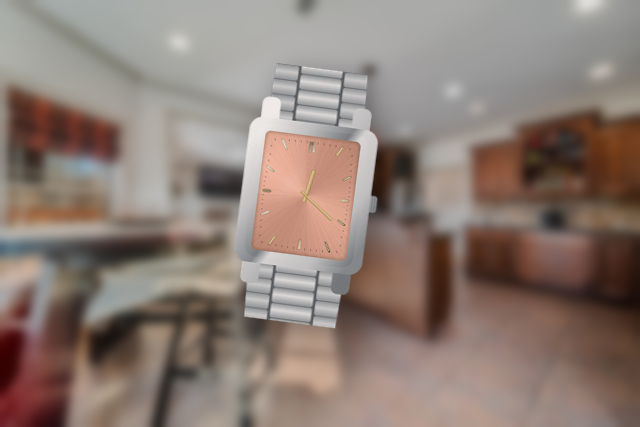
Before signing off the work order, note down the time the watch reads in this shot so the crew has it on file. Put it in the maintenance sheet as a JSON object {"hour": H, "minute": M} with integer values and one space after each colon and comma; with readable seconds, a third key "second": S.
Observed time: {"hour": 12, "minute": 21}
